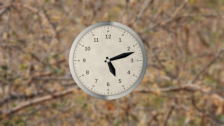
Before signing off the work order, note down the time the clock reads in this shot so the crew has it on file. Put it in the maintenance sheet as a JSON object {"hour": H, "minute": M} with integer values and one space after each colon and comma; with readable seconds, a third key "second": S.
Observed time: {"hour": 5, "minute": 12}
